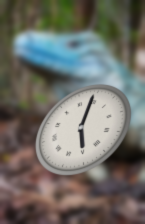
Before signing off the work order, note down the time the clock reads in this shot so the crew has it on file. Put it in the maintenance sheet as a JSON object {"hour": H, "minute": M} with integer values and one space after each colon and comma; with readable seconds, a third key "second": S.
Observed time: {"hour": 4, "minute": 59}
